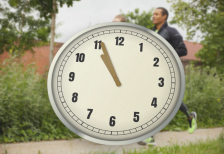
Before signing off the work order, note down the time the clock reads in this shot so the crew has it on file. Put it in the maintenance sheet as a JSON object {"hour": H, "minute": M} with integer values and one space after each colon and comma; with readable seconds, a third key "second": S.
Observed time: {"hour": 10, "minute": 56}
